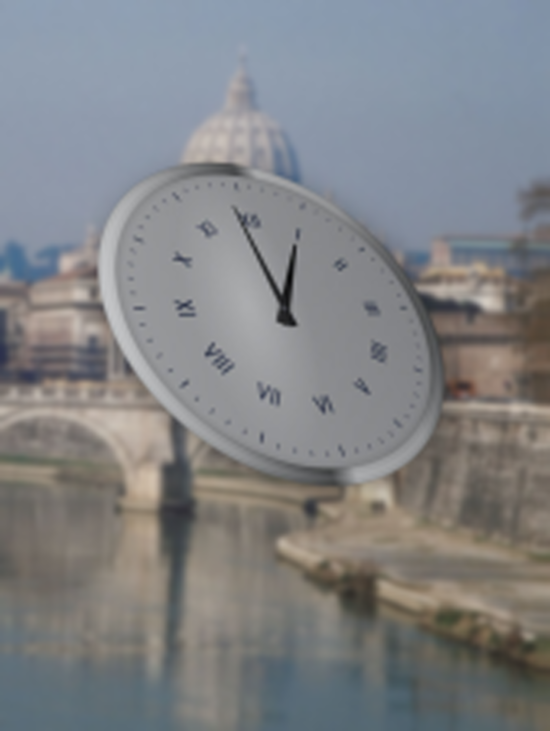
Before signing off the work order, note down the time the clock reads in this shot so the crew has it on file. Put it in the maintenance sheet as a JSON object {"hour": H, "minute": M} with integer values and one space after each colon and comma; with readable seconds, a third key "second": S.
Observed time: {"hour": 12, "minute": 59}
